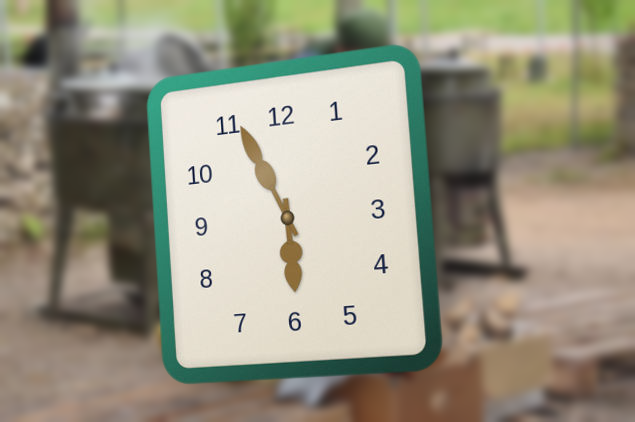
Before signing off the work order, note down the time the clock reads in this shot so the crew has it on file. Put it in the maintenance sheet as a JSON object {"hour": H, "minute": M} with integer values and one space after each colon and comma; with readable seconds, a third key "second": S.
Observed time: {"hour": 5, "minute": 56}
